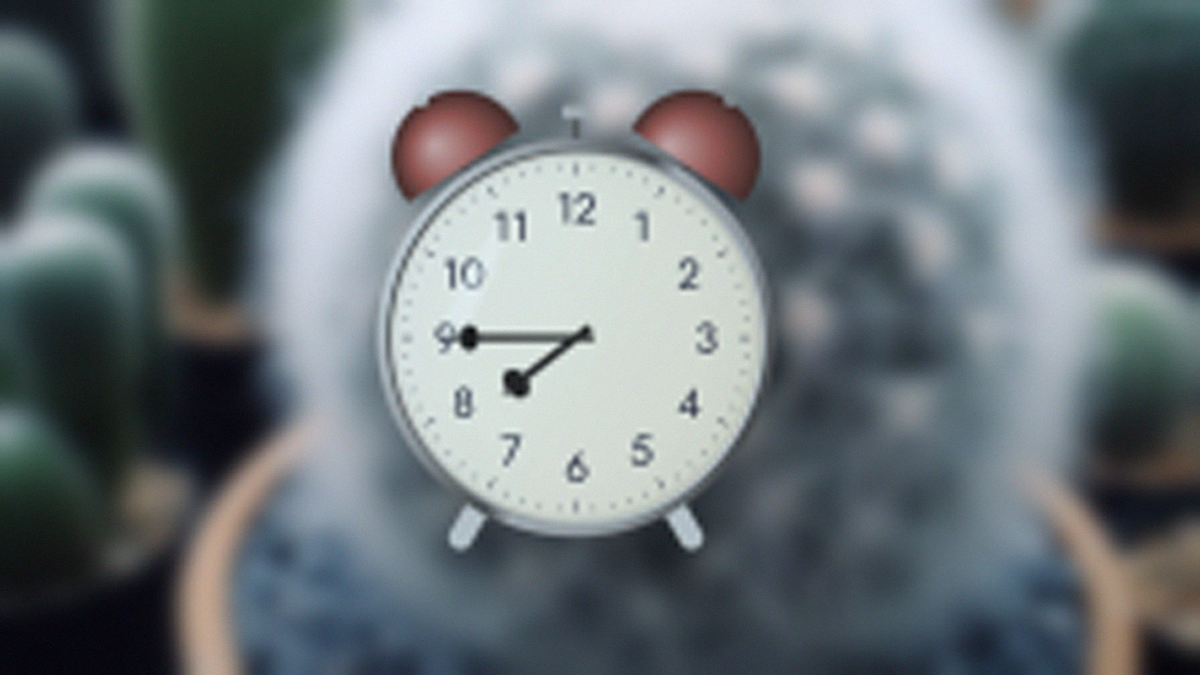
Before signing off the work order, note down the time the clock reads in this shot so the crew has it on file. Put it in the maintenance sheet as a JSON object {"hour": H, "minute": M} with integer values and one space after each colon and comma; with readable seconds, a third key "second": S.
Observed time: {"hour": 7, "minute": 45}
